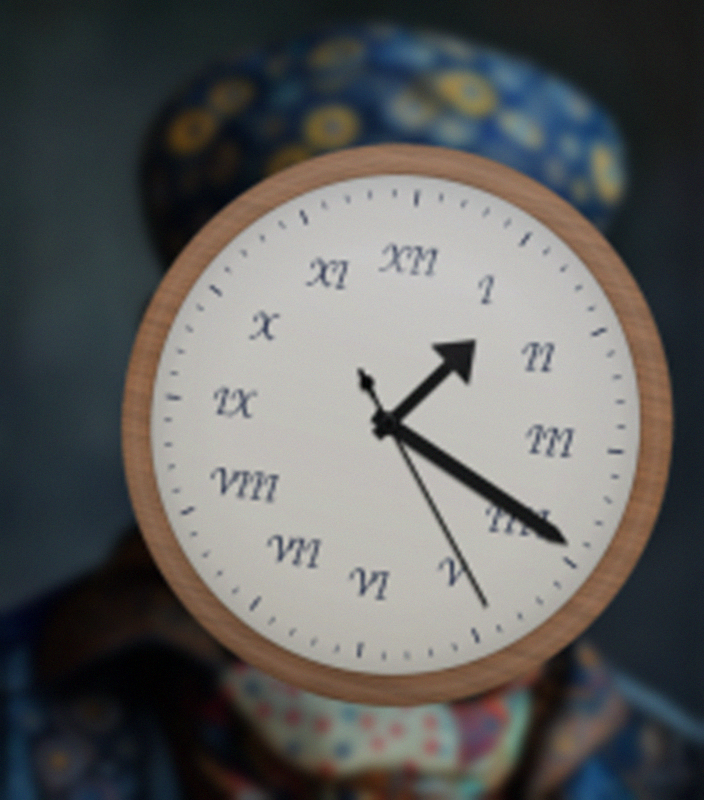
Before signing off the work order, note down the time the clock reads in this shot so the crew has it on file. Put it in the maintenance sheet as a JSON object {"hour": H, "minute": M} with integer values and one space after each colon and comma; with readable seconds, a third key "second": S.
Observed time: {"hour": 1, "minute": 19, "second": 24}
